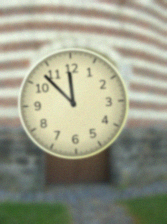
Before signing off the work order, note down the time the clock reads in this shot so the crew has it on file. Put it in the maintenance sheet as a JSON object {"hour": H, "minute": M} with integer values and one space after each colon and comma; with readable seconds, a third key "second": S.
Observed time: {"hour": 11, "minute": 53}
